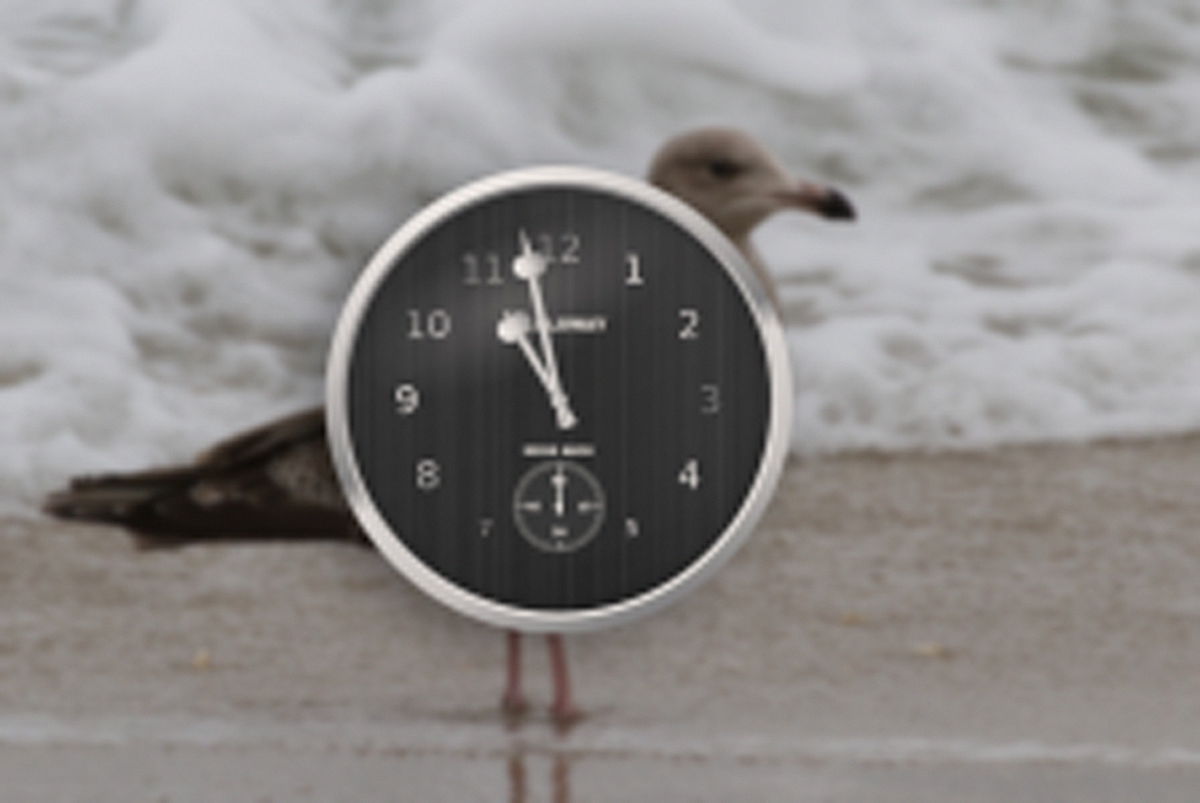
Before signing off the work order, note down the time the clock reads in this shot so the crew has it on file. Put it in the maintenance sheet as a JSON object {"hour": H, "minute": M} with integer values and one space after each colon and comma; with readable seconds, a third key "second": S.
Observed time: {"hour": 10, "minute": 58}
